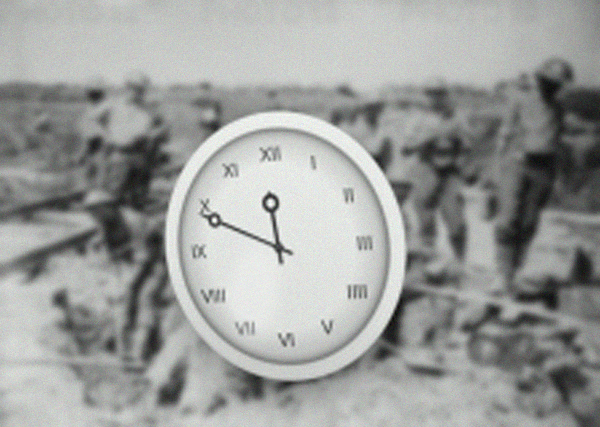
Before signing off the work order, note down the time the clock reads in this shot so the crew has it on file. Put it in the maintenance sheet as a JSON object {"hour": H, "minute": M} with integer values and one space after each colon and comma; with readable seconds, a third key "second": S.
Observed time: {"hour": 11, "minute": 49}
